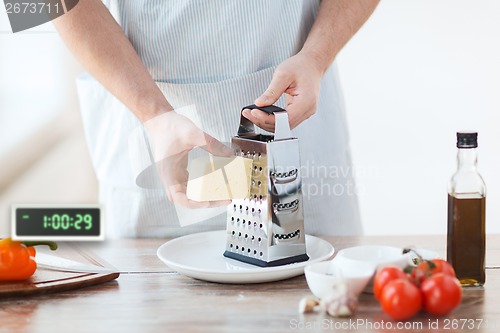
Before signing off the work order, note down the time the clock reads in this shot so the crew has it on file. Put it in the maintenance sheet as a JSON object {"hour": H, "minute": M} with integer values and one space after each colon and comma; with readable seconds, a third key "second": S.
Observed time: {"hour": 1, "minute": 0, "second": 29}
